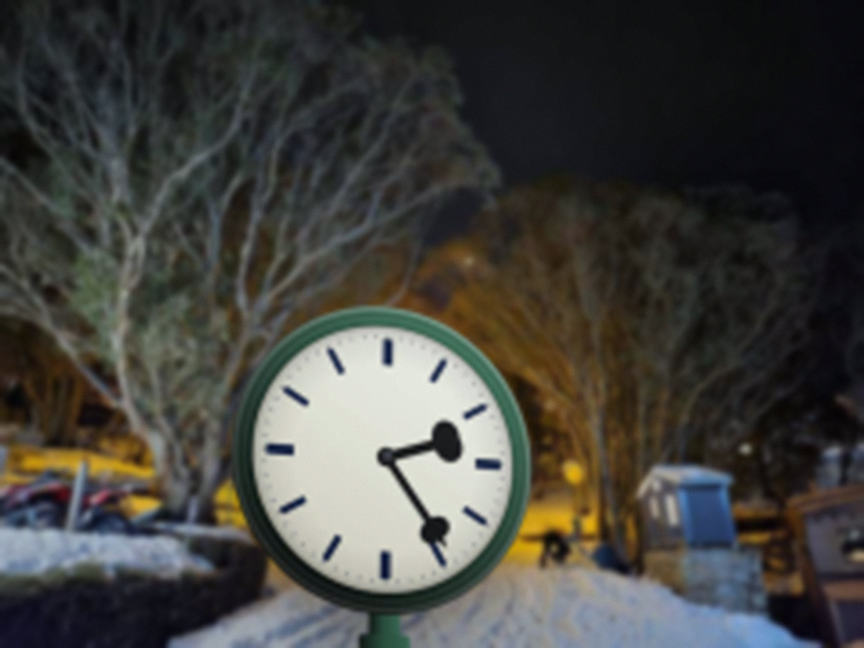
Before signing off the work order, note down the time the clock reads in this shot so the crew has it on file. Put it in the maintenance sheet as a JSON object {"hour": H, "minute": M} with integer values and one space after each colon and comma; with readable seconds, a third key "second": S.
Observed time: {"hour": 2, "minute": 24}
